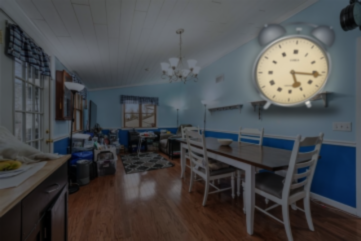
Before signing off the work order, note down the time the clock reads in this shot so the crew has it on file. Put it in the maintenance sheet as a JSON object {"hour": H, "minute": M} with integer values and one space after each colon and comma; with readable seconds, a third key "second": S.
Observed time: {"hour": 5, "minute": 16}
